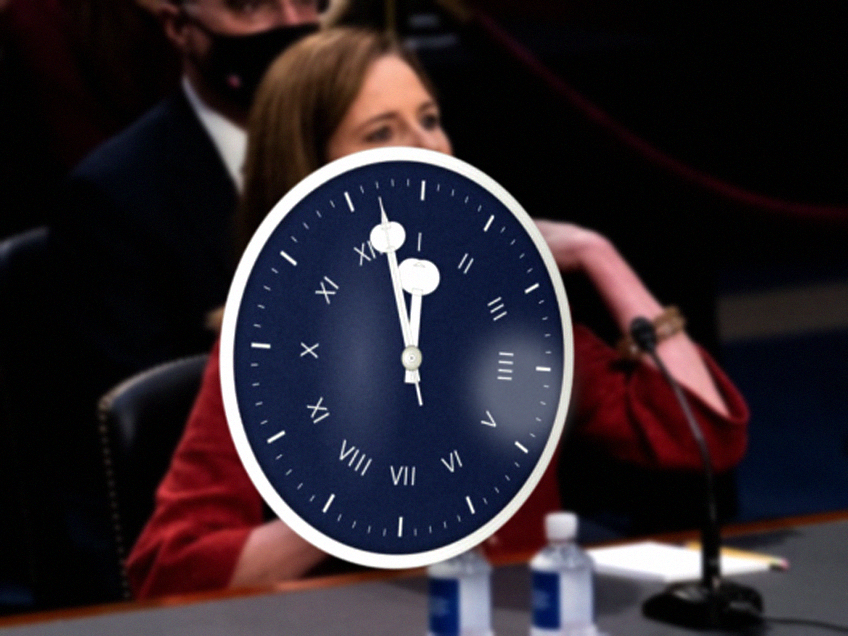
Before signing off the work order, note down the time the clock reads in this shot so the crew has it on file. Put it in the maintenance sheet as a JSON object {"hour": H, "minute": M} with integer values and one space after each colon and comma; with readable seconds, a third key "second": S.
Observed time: {"hour": 1, "minute": 2, "second": 2}
